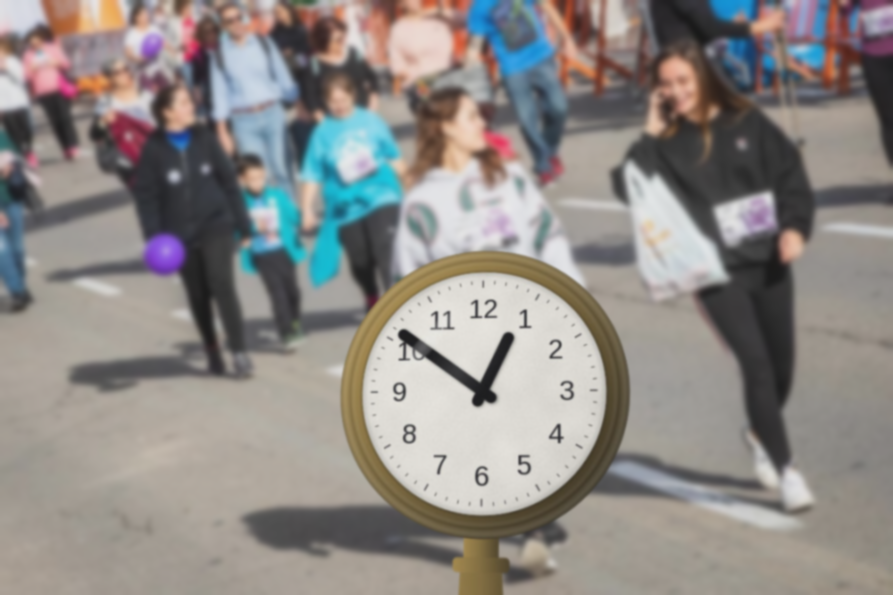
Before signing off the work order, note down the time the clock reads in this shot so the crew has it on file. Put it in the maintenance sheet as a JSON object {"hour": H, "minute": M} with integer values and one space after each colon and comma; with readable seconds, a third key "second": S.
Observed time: {"hour": 12, "minute": 51}
